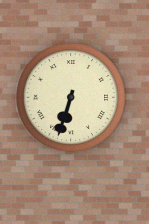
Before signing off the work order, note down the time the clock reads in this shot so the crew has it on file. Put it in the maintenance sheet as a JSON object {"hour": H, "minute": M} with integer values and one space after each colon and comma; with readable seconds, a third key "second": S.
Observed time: {"hour": 6, "minute": 33}
